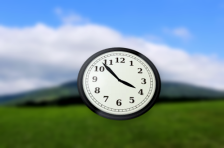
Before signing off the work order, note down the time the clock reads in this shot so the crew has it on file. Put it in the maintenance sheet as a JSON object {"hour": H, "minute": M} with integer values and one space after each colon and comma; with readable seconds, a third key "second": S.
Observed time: {"hour": 3, "minute": 53}
